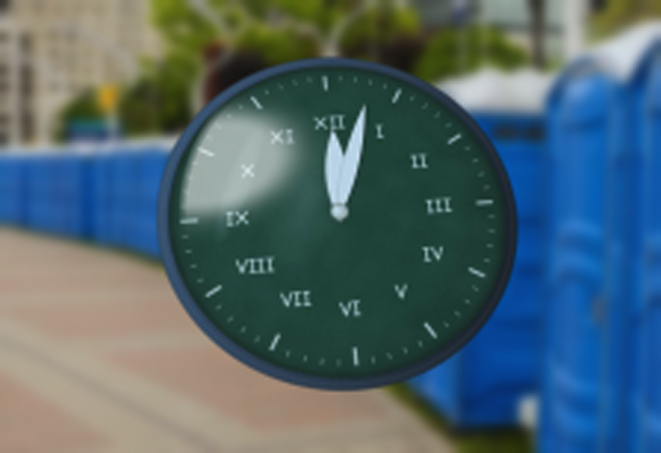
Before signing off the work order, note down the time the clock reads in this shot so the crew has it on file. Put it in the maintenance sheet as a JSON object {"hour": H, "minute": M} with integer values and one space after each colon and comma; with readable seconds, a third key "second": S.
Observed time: {"hour": 12, "minute": 3}
